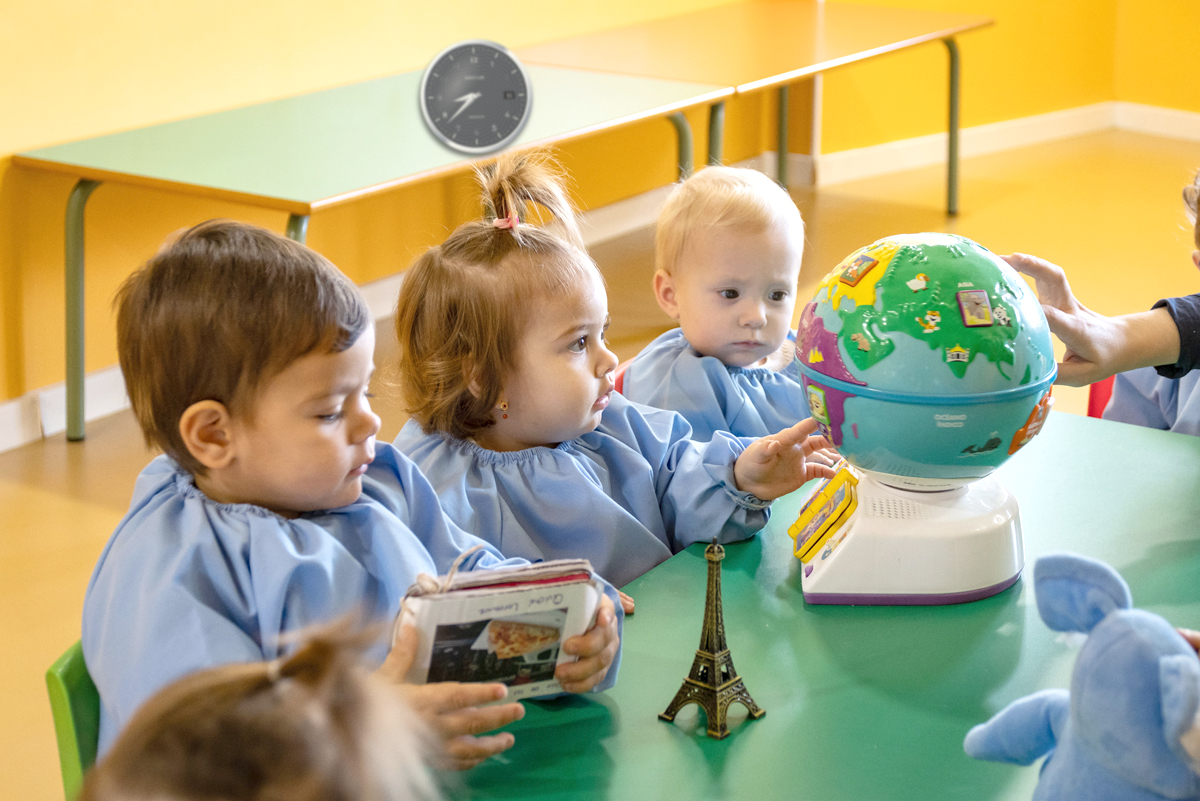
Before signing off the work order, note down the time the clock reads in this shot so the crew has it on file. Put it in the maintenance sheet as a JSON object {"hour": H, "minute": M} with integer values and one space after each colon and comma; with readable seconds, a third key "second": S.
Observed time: {"hour": 8, "minute": 38}
